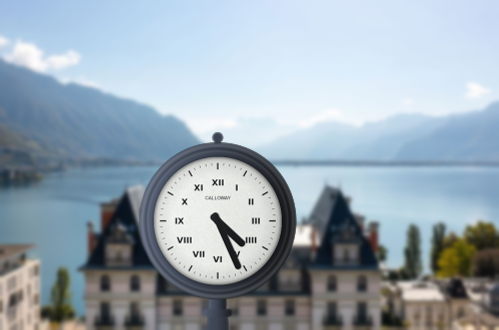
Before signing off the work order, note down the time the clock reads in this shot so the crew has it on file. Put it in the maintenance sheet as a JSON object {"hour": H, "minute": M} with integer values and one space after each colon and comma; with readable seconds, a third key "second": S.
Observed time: {"hour": 4, "minute": 26}
